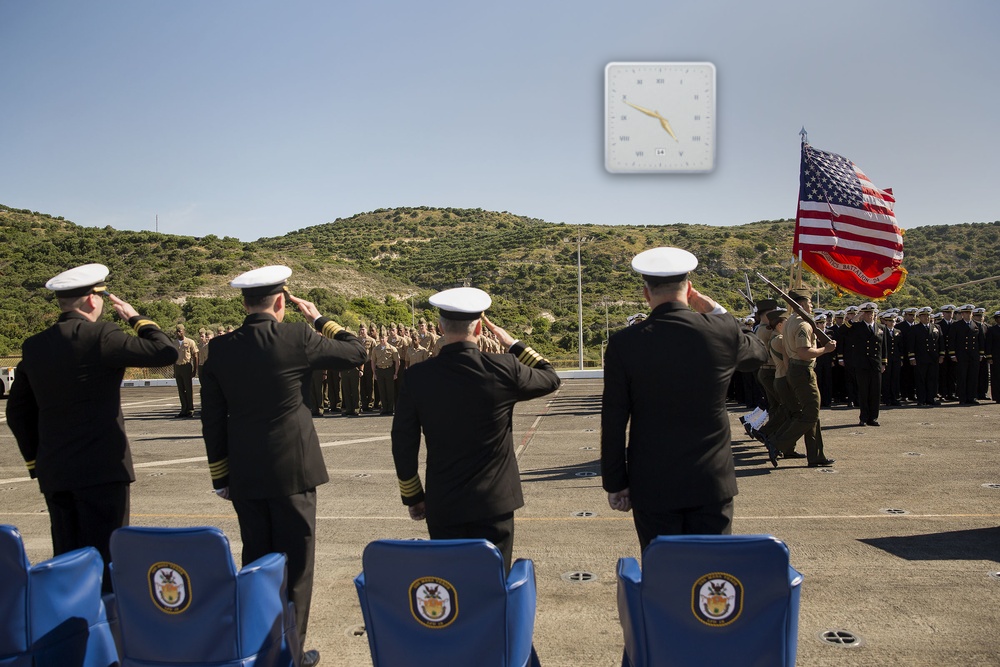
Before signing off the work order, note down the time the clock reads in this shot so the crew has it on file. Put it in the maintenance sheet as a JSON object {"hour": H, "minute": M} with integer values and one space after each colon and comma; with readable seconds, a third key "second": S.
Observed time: {"hour": 4, "minute": 49}
